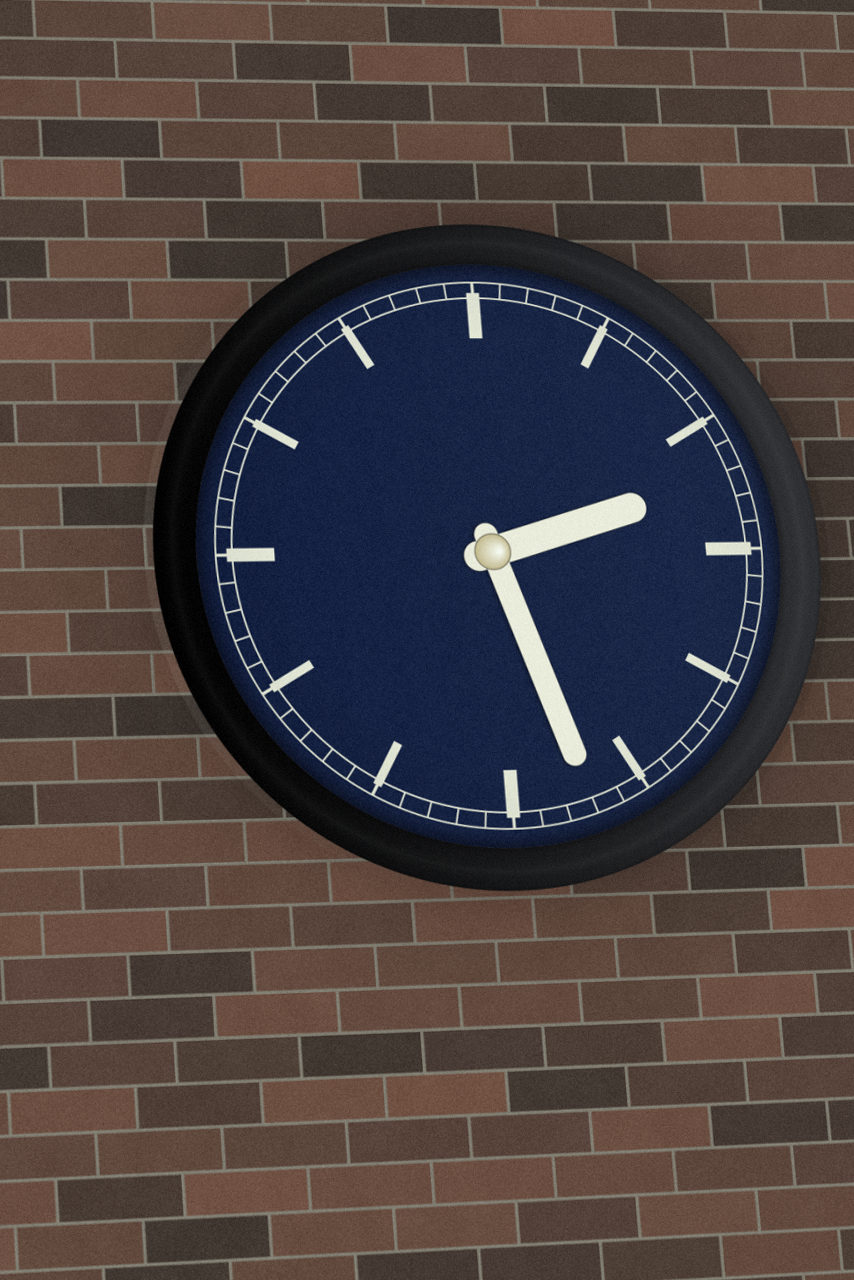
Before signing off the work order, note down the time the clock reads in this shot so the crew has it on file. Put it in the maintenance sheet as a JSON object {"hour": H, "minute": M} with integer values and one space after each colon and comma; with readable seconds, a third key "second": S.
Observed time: {"hour": 2, "minute": 27}
